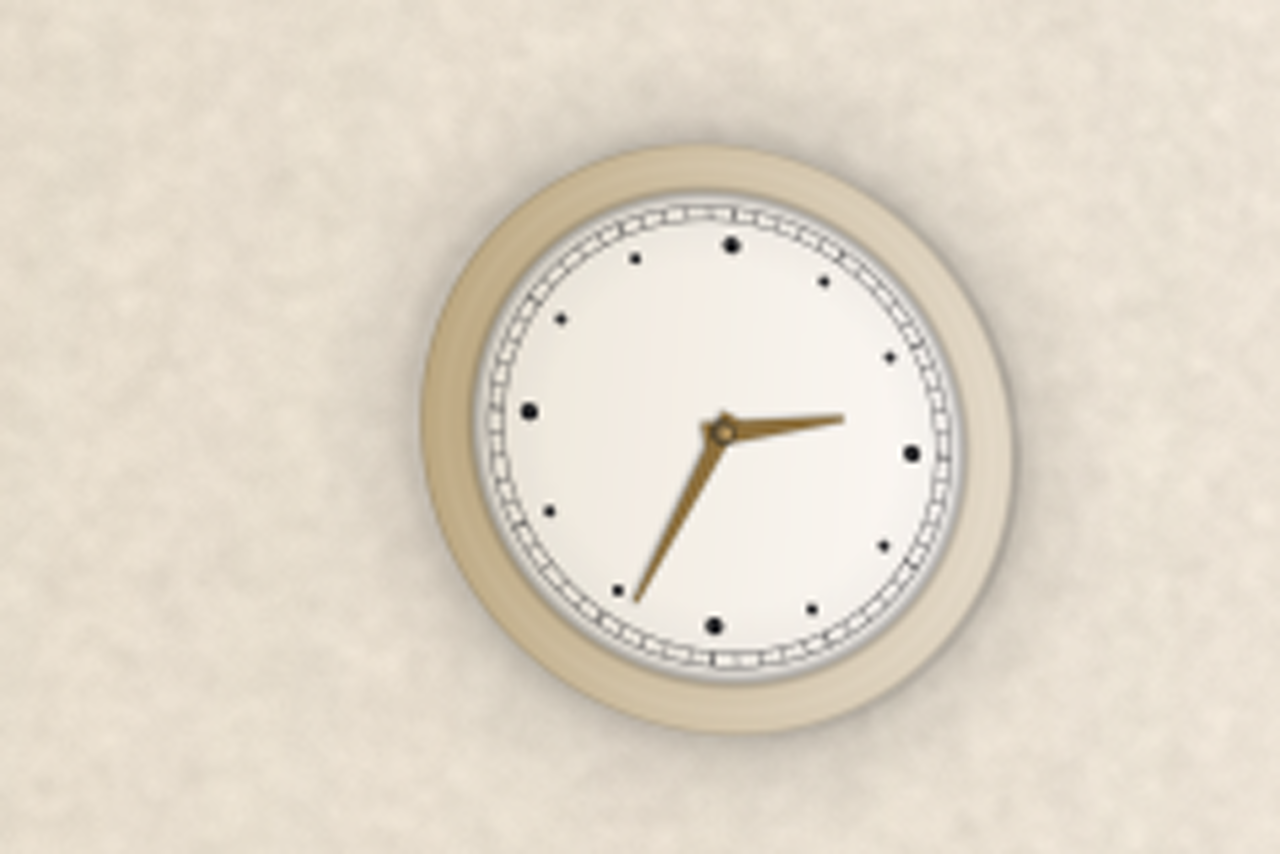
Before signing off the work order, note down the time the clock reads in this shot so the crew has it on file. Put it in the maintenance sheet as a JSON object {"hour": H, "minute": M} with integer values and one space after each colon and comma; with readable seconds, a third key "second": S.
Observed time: {"hour": 2, "minute": 34}
